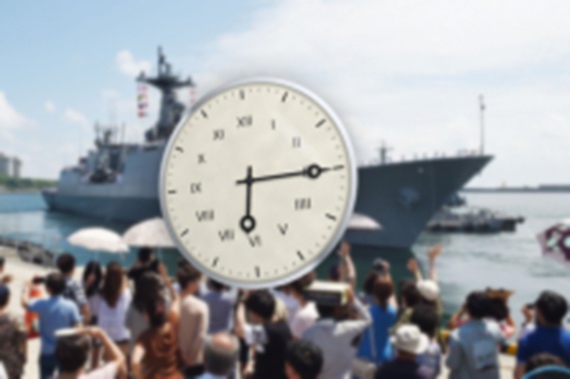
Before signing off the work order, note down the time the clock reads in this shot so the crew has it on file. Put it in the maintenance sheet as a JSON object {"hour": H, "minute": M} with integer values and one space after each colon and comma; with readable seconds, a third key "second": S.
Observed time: {"hour": 6, "minute": 15}
